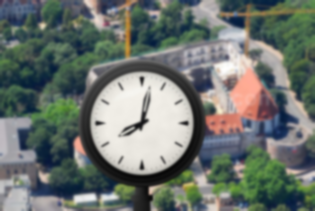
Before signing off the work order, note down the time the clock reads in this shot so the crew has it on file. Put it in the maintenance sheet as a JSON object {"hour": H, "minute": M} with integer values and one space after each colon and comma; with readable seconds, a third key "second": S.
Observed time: {"hour": 8, "minute": 2}
